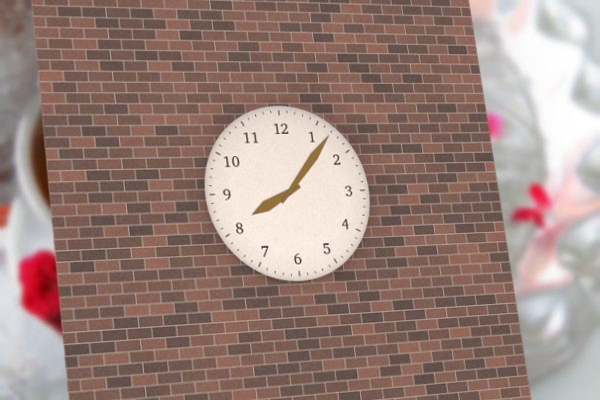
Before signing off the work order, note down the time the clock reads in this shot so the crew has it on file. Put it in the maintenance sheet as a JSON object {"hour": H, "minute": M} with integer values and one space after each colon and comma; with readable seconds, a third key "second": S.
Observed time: {"hour": 8, "minute": 7}
